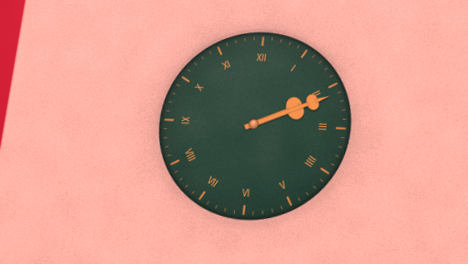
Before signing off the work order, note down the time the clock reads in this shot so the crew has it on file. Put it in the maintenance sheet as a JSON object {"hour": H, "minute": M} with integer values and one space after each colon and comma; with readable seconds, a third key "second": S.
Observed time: {"hour": 2, "minute": 11}
